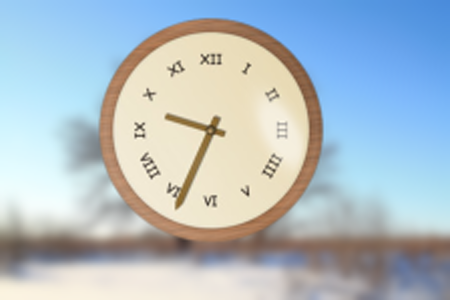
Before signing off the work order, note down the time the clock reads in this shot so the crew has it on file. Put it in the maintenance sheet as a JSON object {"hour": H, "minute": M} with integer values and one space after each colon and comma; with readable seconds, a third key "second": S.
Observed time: {"hour": 9, "minute": 34}
